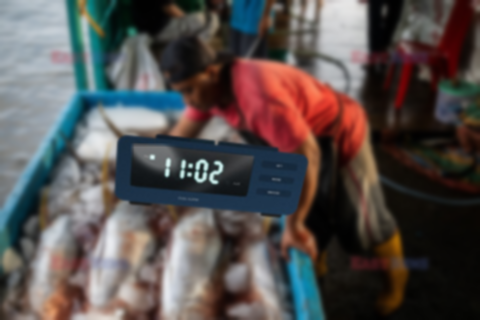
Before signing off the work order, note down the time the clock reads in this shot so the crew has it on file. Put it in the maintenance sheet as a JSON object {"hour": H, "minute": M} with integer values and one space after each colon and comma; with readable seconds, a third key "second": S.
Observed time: {"hour": 11, "minute": 2}
